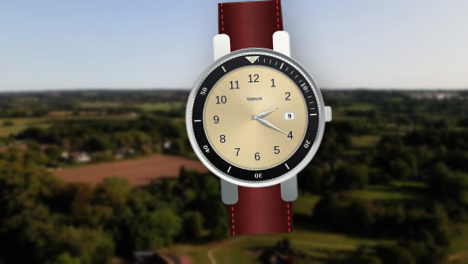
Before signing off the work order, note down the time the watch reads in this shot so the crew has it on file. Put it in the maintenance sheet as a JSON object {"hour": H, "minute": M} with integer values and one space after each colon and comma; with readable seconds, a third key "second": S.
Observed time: {"hour": 2, "minute": 20}
